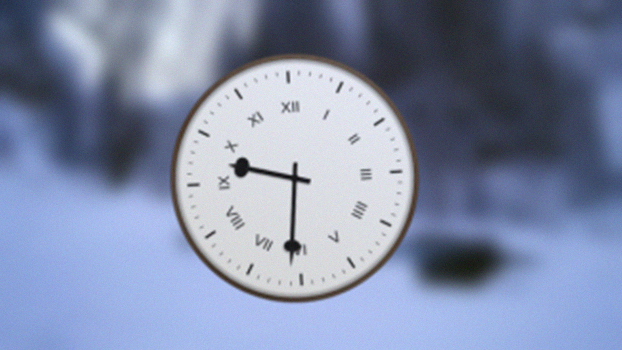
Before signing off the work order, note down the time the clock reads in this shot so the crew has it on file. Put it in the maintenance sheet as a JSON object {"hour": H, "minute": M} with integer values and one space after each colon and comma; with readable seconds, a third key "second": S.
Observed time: {"hour": 9, "minute": 31}
